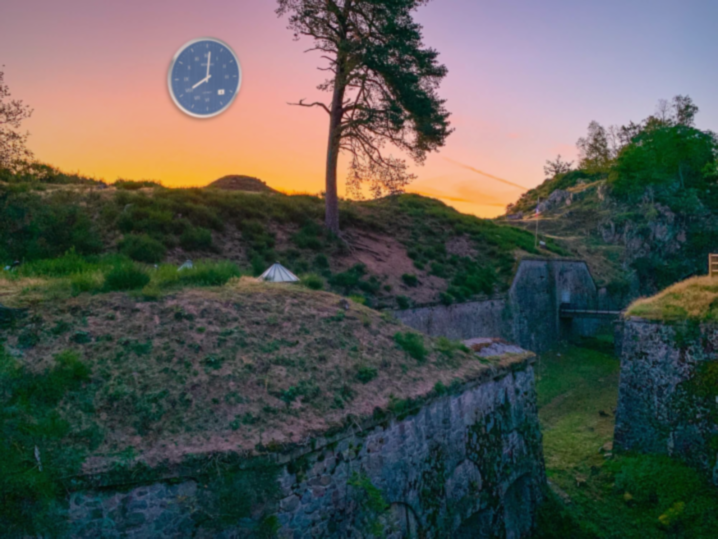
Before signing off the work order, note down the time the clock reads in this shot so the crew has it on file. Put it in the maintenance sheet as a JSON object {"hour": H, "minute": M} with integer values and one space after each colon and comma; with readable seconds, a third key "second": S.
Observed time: {"hour": 8, "minute": 1}
